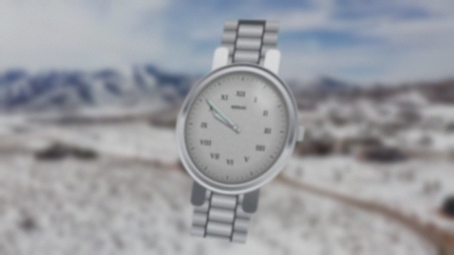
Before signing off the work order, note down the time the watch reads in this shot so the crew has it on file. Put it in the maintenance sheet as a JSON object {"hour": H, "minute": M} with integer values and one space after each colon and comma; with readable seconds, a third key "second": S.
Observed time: {"hour": 9, "minute": 51}
